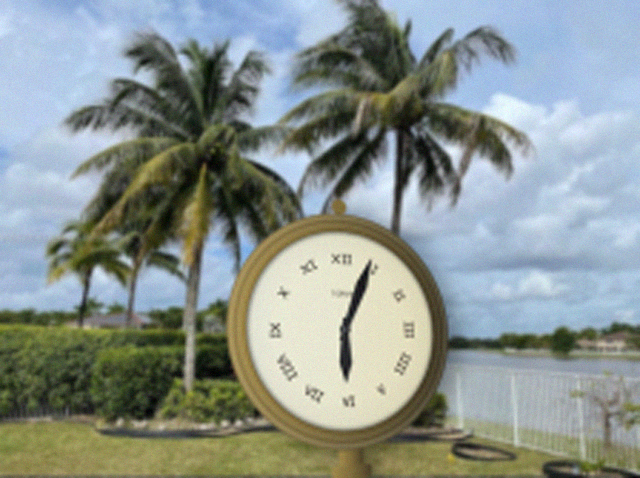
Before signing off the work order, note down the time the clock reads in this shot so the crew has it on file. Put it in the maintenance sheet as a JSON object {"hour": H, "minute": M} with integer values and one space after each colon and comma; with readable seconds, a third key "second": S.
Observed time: {"hour": 6, "minute": 4}
